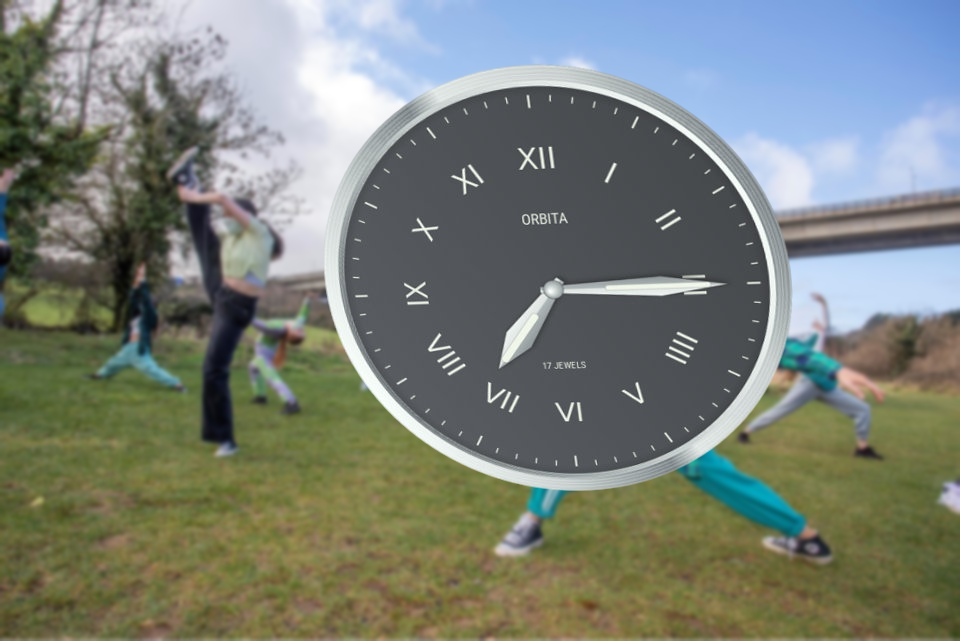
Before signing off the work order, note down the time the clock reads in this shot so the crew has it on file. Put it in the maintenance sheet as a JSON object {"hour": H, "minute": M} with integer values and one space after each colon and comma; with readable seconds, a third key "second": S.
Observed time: {"hour": 7, "minute": 15}
